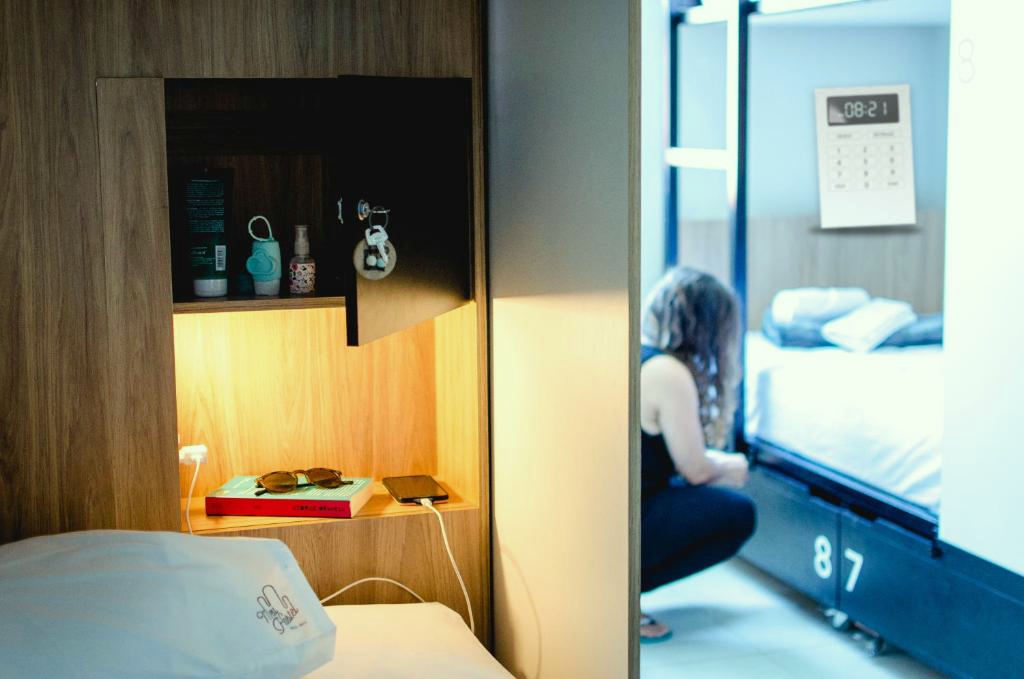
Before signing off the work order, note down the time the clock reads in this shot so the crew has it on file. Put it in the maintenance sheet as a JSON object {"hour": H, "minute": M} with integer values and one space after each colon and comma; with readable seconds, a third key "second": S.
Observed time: {"hour": 8, "minute": 21}
